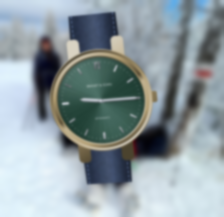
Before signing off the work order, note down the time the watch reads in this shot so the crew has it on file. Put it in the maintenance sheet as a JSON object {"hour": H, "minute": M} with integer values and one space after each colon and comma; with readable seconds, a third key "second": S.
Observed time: {"hour": 9, "minute": 15}
